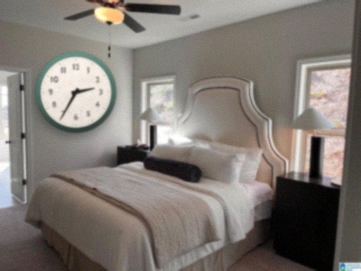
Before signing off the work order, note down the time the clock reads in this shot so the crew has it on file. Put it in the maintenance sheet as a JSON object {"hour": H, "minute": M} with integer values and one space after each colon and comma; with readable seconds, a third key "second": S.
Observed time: {"hour": 2, "minute": 35}
